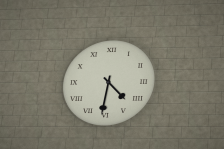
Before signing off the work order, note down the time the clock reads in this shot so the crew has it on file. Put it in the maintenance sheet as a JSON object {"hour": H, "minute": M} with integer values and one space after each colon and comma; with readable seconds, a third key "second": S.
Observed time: {"hour": 4, "minute": 31}
